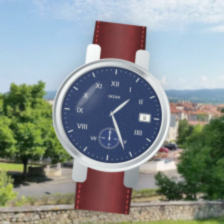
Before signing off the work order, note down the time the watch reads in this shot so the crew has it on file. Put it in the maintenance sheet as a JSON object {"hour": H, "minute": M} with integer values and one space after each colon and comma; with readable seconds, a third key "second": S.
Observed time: {"hour": 1, "minute": 26}
